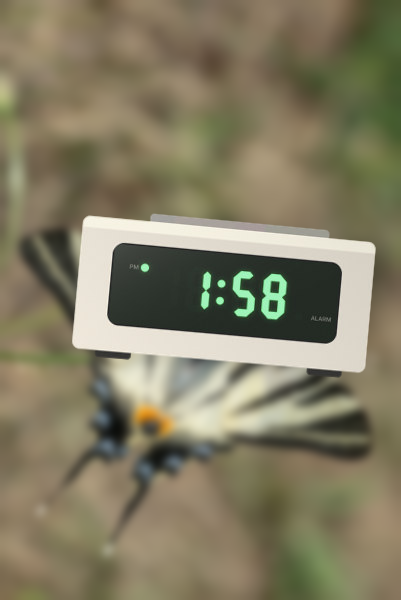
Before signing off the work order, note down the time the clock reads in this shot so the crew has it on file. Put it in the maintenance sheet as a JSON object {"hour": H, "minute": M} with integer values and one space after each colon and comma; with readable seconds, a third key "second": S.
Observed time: {"hour": 1, "minute": 58}
